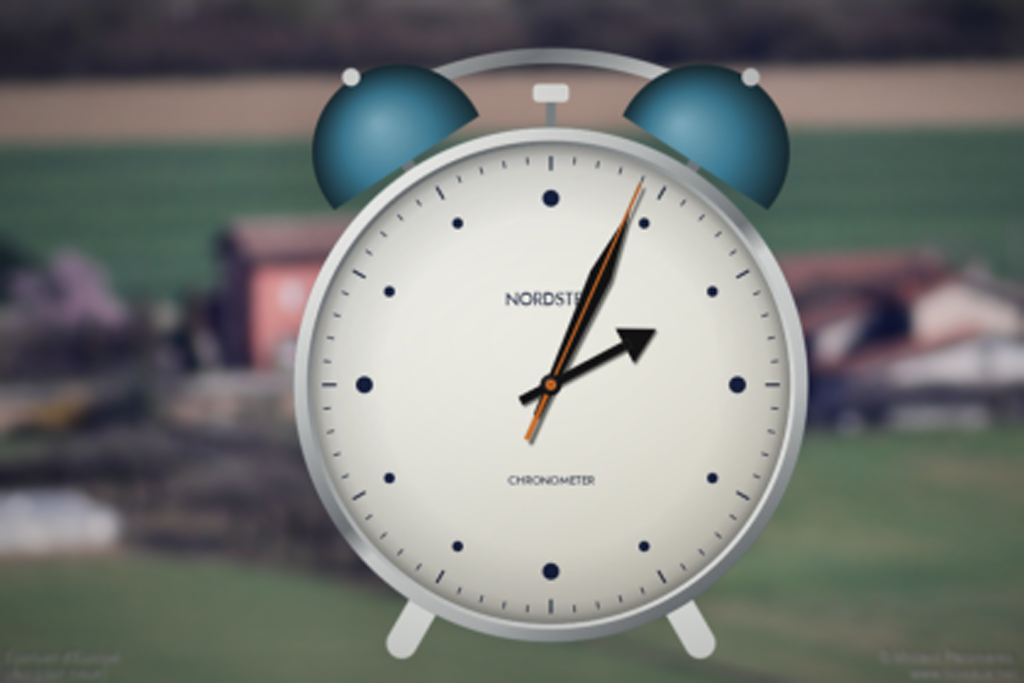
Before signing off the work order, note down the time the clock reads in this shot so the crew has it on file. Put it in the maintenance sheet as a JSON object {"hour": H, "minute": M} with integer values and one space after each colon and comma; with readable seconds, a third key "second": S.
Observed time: {"hour": 2, "minute": 4, "second": 4}
